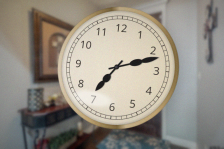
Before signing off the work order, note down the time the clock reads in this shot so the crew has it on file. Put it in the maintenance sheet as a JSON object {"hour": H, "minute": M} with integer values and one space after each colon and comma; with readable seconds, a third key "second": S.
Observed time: {"hour": 7, "minute": 12}
